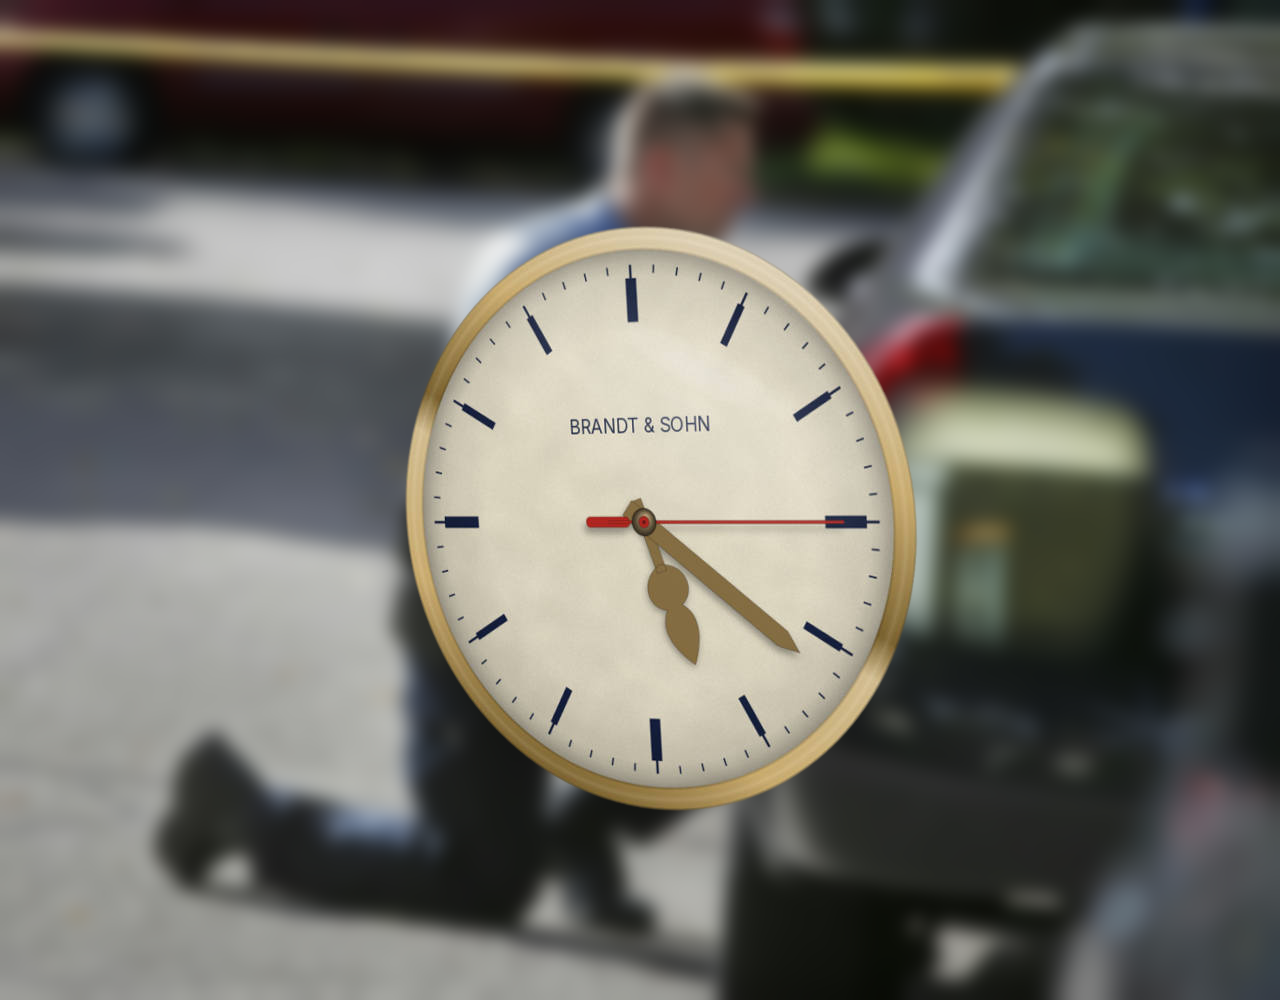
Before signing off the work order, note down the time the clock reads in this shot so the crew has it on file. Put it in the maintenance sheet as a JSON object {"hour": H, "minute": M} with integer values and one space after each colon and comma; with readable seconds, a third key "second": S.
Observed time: {"hour": 5, "minute": 21, "second": 15}
